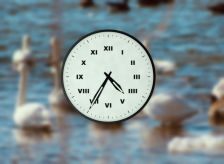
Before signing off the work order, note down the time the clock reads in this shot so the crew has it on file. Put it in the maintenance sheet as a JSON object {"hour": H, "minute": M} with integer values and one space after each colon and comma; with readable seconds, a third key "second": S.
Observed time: {"hour": 4, "minute": 35}
